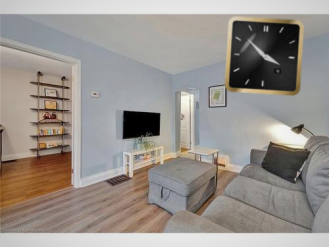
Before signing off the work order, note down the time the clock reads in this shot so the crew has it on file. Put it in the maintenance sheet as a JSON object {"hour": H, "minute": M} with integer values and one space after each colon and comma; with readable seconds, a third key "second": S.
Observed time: {"hour": 3, "minute": 52}
